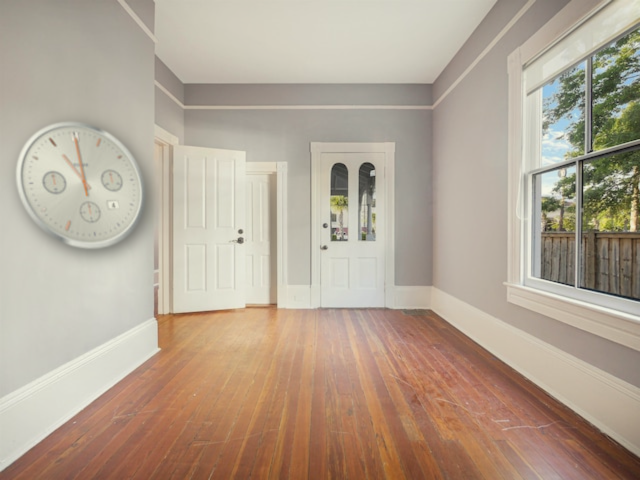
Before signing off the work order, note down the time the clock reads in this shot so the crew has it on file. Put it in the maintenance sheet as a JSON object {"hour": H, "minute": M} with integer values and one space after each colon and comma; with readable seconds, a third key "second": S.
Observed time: {"hour": 11, "minute": 0}
